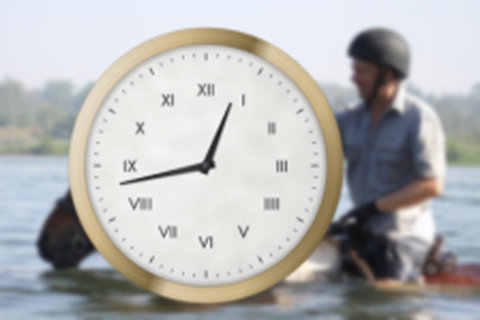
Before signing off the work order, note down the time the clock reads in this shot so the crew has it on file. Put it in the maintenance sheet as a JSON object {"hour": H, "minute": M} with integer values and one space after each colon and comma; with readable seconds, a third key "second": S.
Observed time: {"hour": 12, "minute": 43}
